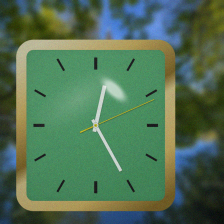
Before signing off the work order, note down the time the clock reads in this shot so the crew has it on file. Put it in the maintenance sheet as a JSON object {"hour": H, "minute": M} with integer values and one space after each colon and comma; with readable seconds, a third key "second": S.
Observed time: {"hour": 12, "minute": 25, "second": 11}
